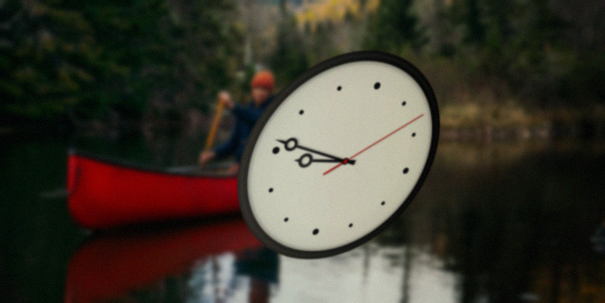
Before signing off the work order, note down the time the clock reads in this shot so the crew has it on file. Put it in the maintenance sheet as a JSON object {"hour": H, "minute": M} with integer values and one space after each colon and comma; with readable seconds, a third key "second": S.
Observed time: {"hour": 8, "minute": 46, "second": 8}
